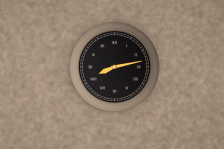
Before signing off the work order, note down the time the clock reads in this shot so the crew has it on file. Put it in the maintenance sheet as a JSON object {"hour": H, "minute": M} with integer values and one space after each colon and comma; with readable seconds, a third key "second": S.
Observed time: {"hour": 8, "minute": 13}
